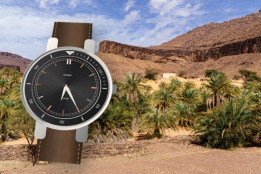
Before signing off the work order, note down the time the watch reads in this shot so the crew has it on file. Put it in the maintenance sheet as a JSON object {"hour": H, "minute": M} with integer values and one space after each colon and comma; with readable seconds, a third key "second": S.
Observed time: {"hour": 6, "minute": 25}
